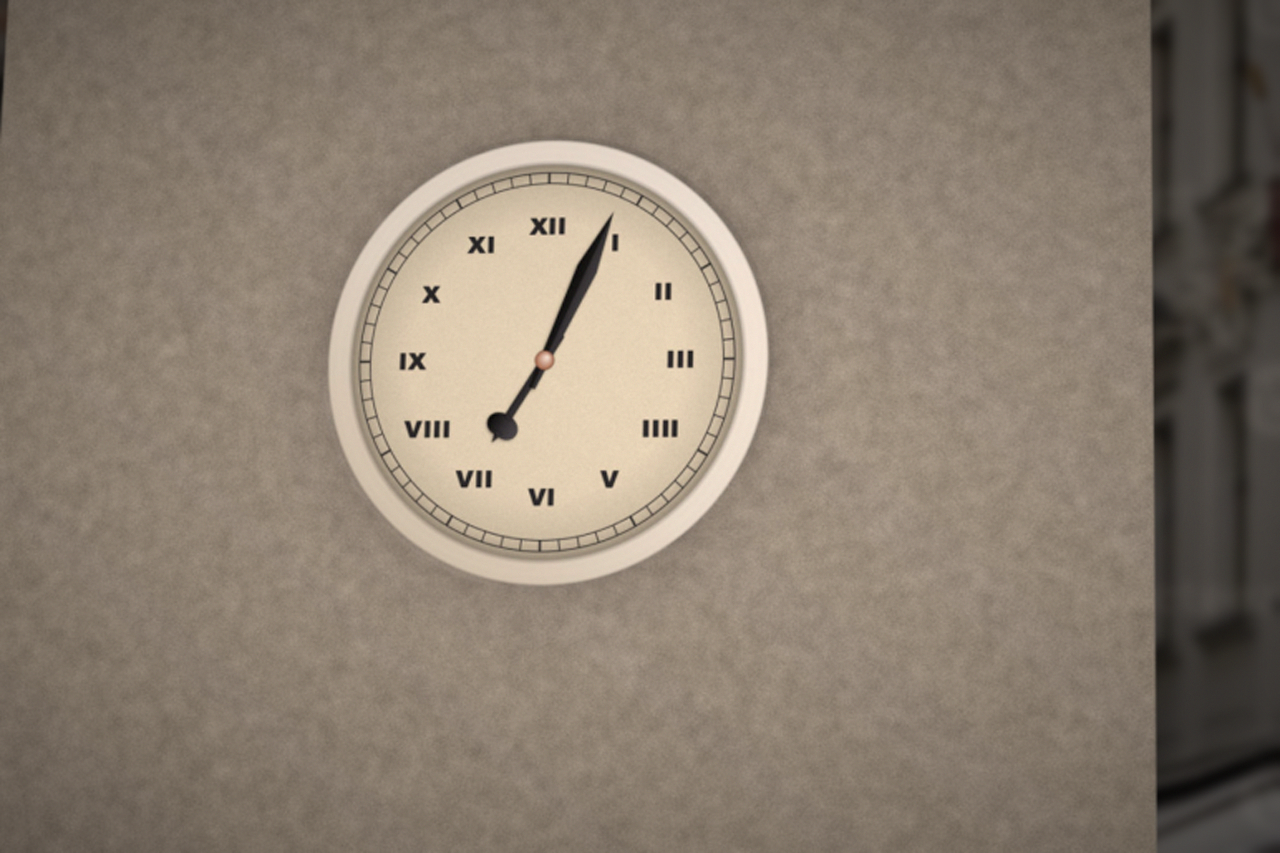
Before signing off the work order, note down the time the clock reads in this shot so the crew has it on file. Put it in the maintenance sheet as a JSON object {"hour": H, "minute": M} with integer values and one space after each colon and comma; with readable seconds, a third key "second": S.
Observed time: {"hour": 7, "minute": 4}
